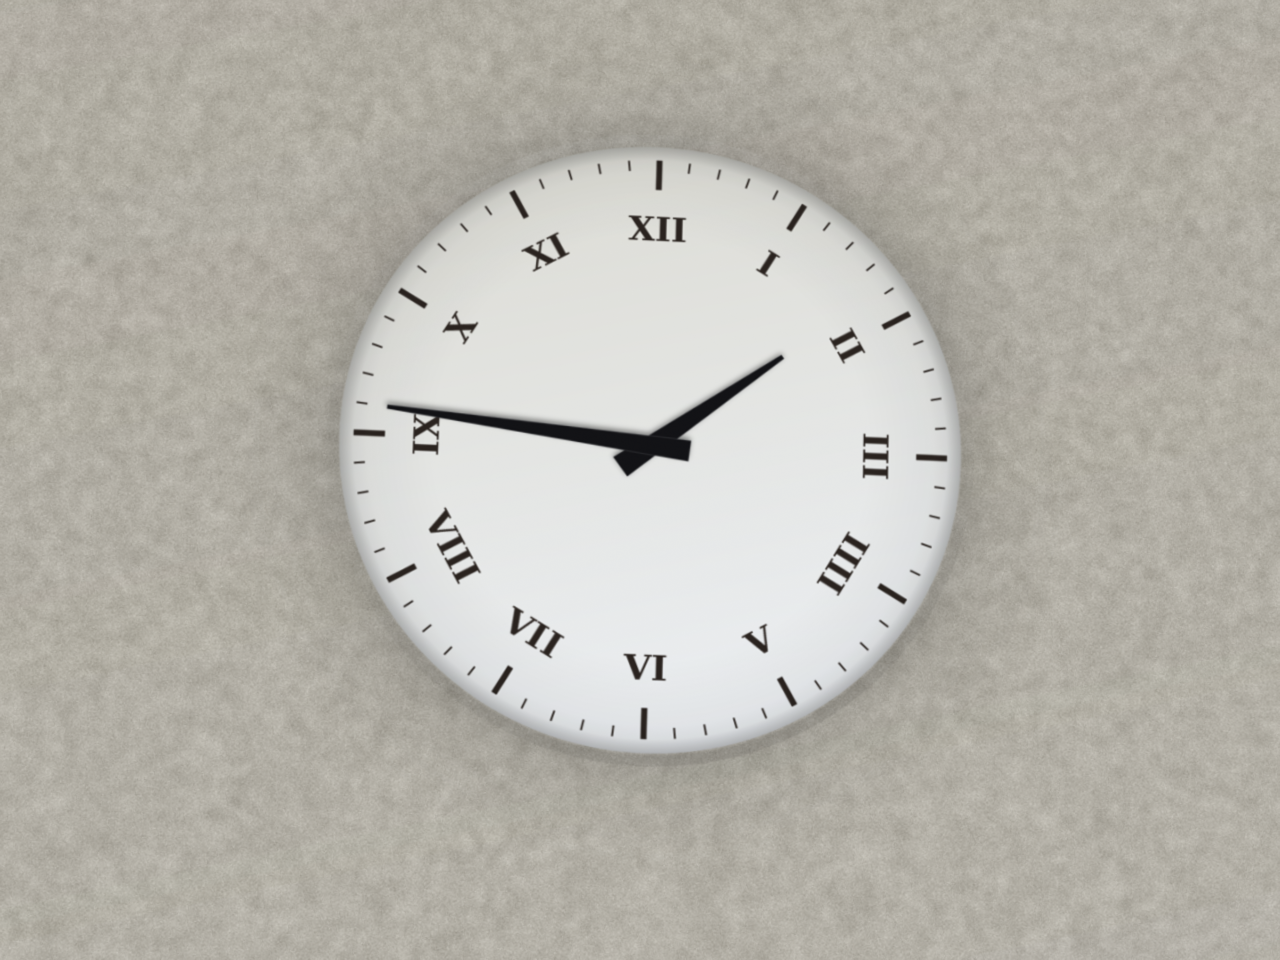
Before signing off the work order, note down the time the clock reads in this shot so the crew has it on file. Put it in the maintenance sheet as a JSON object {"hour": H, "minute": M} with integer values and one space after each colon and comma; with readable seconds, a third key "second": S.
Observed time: {"hour": 1, "minute": 46}
